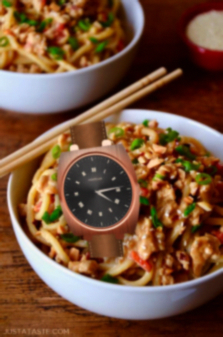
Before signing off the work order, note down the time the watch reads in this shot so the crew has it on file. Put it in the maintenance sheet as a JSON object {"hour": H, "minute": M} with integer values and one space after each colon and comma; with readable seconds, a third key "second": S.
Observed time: {"hour": 4, "minute": 14}
